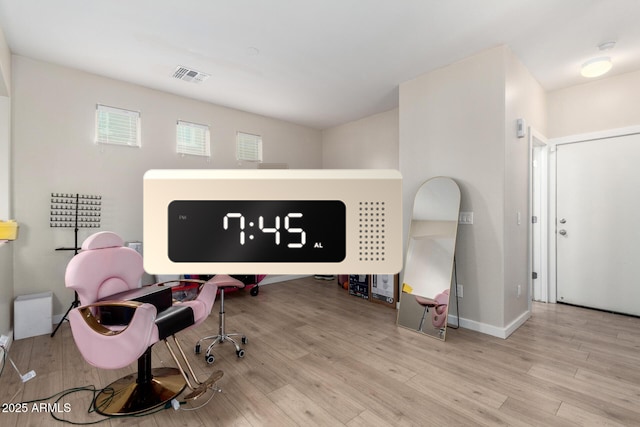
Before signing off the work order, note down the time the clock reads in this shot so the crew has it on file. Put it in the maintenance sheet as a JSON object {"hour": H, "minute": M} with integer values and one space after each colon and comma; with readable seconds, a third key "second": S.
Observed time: {"hour": 7, "minute": 45}
